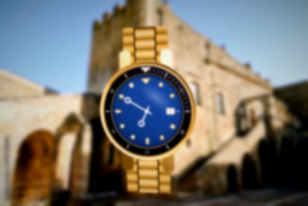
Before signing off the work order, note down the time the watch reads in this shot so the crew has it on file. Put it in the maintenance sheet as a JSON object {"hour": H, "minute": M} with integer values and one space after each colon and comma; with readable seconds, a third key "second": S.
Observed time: {"hour": 6, "minute": 50}
